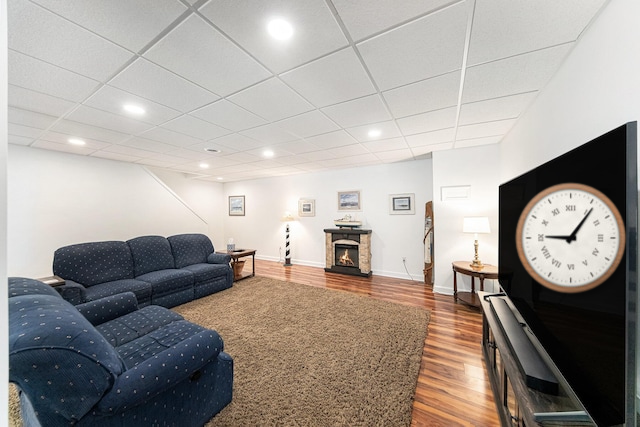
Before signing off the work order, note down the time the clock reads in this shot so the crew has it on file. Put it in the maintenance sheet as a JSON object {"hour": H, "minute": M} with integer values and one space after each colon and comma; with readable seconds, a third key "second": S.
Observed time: {"hour": 9, "minute": 6}
